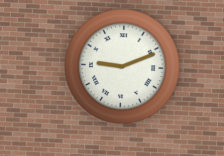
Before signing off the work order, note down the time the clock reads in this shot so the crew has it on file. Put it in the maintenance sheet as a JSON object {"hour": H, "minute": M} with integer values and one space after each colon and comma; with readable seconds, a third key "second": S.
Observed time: {"hour": 9, "minute": 11}
